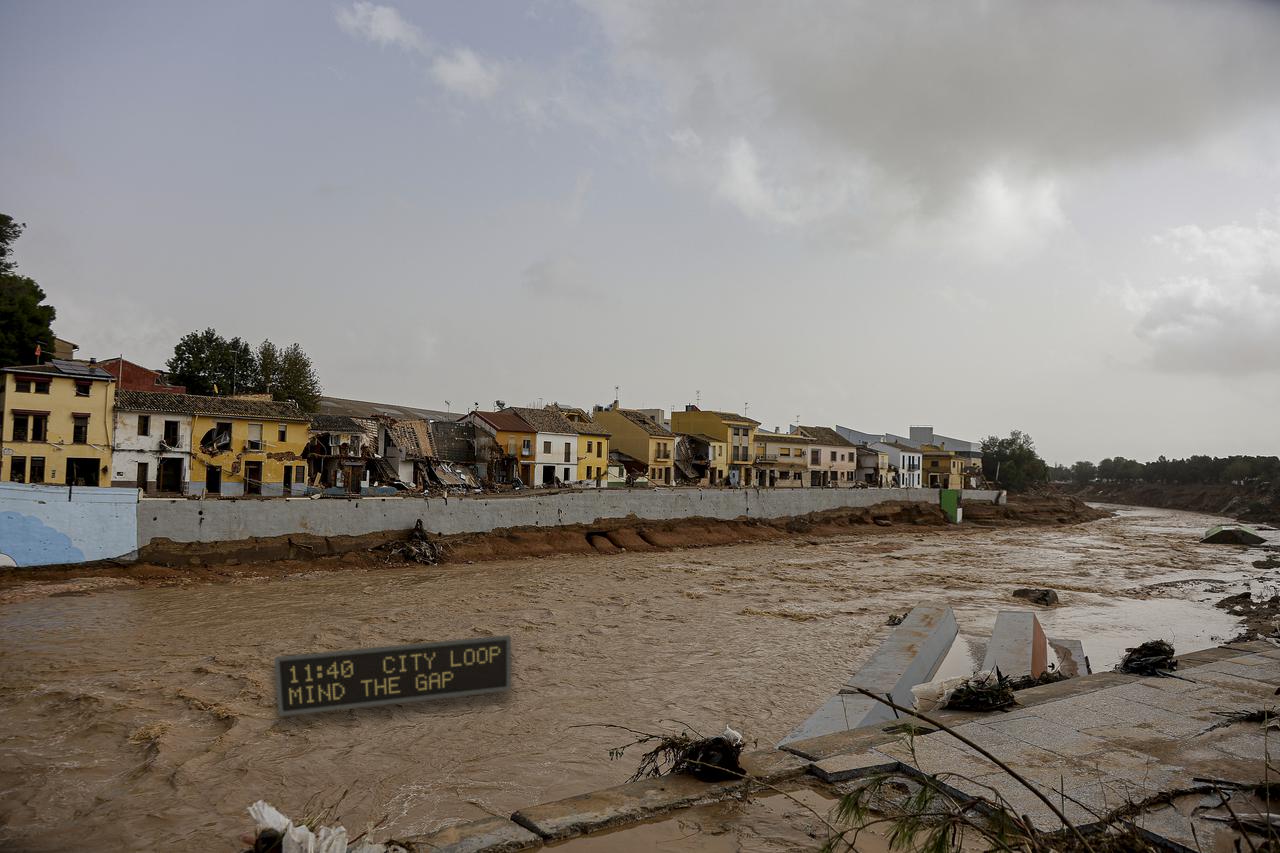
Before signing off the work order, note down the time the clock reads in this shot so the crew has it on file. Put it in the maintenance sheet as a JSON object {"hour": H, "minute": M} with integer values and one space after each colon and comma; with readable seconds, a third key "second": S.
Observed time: {"hour": 11, "minute": 40}
